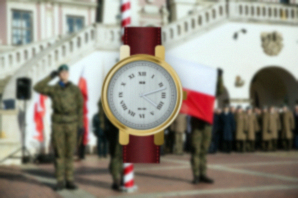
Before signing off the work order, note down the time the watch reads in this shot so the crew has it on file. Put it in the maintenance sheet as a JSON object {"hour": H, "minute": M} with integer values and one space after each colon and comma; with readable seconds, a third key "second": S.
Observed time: {"hour": 4, "minute": 12}
